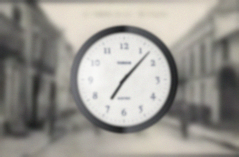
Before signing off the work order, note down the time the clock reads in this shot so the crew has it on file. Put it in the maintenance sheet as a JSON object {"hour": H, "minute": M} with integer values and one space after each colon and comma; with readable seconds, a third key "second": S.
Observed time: {"hour": 7, "minute": 7}
